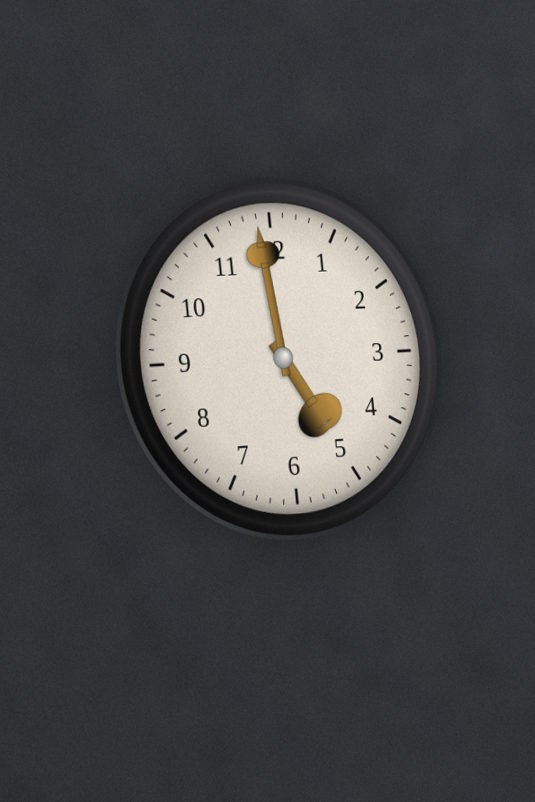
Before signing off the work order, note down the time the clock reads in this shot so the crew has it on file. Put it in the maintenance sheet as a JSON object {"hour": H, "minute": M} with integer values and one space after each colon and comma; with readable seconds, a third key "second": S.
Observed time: {"hour": 4, "minute": 59}
